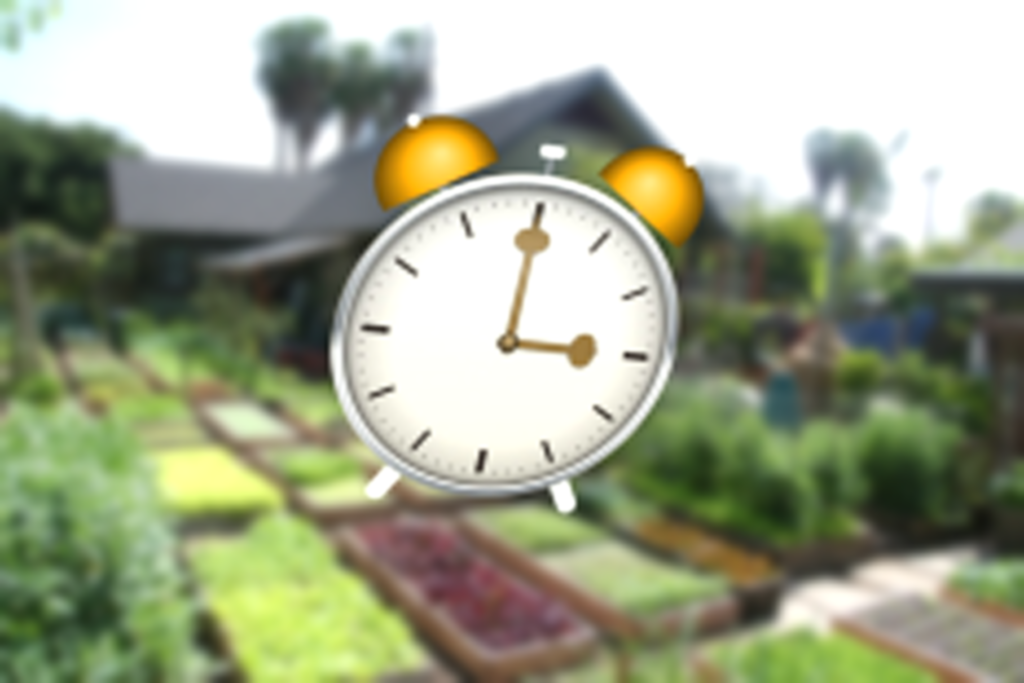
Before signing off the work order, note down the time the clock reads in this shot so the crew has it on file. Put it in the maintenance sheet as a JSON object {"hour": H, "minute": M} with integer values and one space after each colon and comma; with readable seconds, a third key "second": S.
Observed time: {"hour": 3, "minute": 0}
